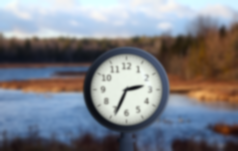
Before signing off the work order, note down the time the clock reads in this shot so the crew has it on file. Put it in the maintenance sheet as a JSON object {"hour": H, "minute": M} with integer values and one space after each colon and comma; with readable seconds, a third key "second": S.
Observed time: {"hour": 2, "minute": 34}
